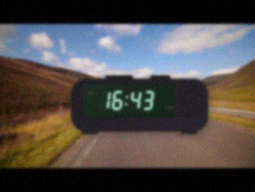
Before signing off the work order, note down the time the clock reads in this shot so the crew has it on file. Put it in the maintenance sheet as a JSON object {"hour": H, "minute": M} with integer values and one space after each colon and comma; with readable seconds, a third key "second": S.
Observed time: {"hour": 16, "minute": 43}
